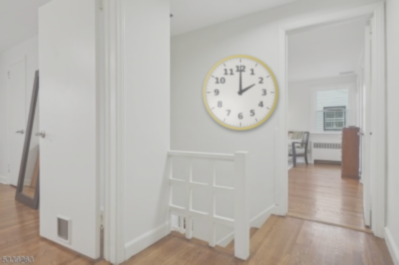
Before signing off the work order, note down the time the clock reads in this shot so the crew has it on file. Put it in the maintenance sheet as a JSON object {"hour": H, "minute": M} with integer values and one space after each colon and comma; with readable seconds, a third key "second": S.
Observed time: {"hour": 2, "minute": 0}
